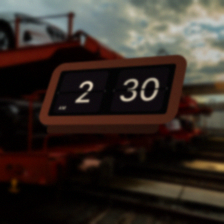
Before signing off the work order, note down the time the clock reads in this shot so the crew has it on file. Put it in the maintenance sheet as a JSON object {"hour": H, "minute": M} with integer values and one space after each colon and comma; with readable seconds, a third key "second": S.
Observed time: {"hour": 2, "minute": 30}
